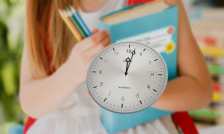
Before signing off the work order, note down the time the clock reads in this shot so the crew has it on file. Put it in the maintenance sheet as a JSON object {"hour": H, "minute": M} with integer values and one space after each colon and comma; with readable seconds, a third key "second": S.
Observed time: {"hour": 12, "minute": 2}
